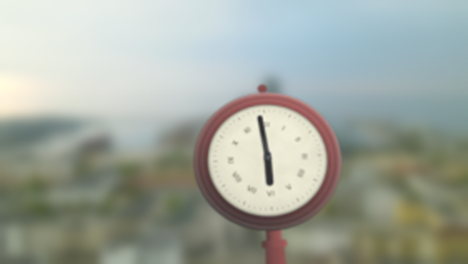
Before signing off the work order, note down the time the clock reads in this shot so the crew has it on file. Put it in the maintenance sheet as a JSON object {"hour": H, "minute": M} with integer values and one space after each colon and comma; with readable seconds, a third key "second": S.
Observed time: {"hour": 5, "minute": 59}
